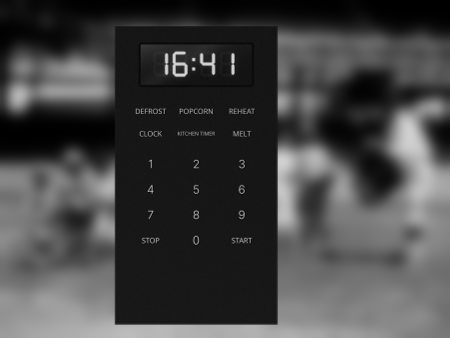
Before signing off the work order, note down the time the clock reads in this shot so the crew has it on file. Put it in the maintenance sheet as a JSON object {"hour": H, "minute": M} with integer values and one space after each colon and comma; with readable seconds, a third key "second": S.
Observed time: {"hour": 16, "minute": 41}
